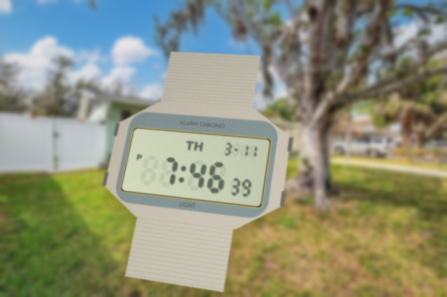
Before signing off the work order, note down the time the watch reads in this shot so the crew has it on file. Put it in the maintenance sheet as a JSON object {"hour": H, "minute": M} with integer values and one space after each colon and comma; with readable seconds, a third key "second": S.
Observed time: {"hour": 7, "minute": 46, "second": 39}
